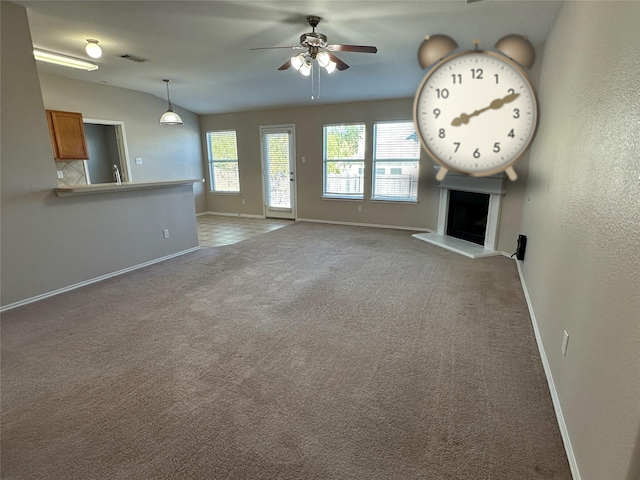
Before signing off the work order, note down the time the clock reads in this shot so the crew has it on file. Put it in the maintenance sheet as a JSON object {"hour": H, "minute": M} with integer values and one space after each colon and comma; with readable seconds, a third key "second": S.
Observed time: {"hour": 8, "minute": 11}
